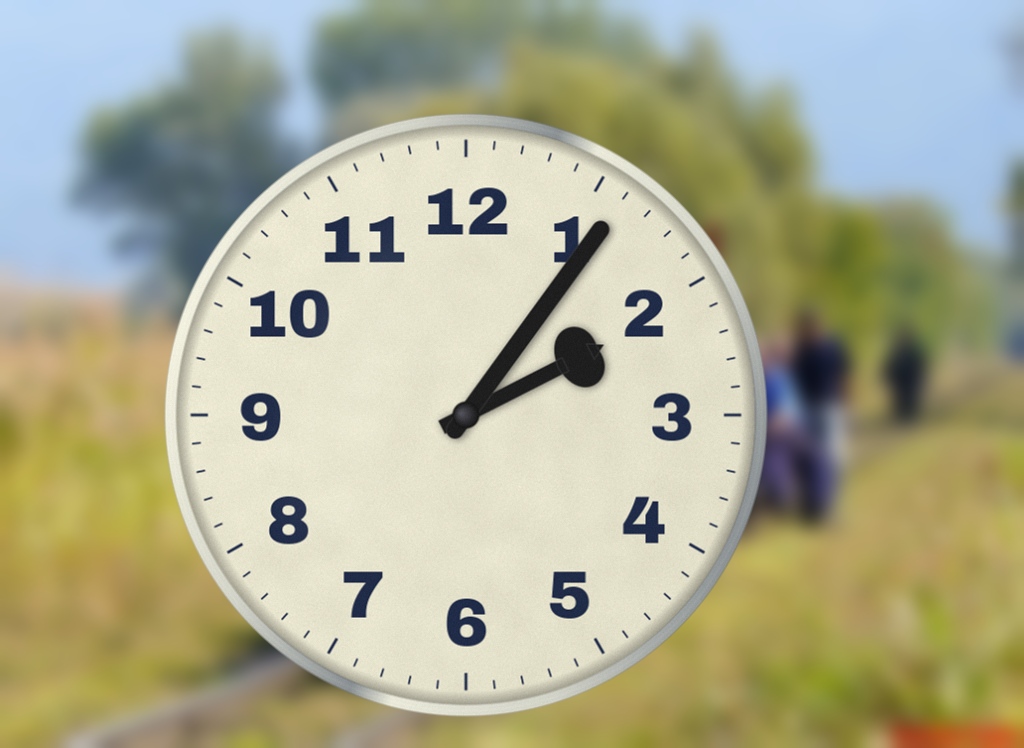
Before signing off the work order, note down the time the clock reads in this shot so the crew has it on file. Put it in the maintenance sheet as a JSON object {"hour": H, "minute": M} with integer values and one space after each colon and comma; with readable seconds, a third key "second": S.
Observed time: {"hour": 2, "minute": 6}
